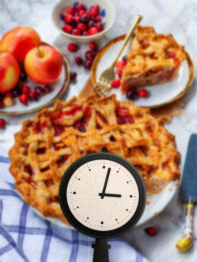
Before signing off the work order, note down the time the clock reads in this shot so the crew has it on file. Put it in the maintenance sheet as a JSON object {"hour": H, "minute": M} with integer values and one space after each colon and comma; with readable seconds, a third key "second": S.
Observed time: {"hour": 3, "minute": 2}
